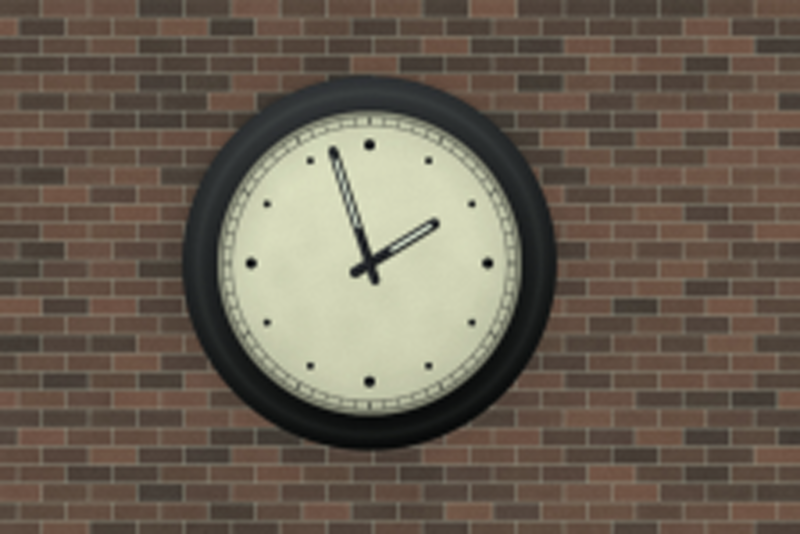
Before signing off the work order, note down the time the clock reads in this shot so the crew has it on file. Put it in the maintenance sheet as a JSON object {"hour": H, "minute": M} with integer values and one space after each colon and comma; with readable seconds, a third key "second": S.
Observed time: {"hour": 1, "minute": 57}
